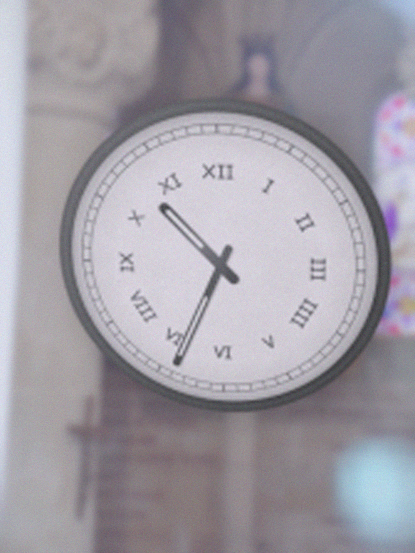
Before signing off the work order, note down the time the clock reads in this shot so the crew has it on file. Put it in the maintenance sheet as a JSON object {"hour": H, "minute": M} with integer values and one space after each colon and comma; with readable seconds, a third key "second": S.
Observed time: {"hour": 10, "minute": 34}
